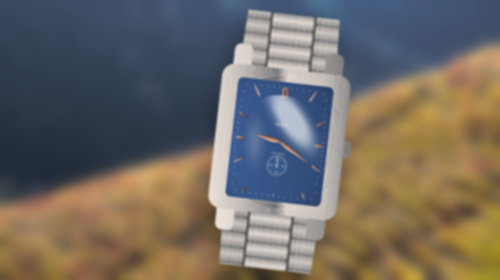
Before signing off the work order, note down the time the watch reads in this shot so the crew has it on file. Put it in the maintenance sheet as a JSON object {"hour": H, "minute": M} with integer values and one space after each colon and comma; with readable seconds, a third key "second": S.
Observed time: {"hour": 9, "minute": 20}
